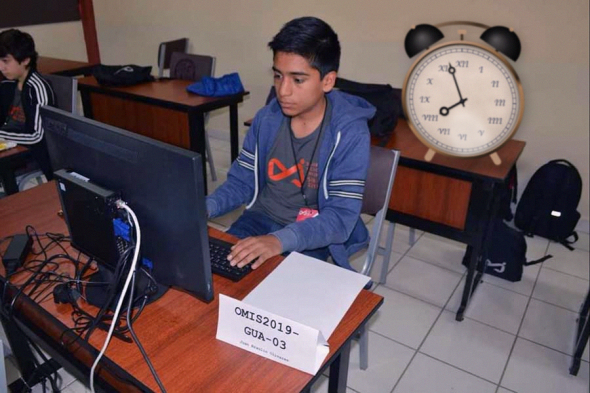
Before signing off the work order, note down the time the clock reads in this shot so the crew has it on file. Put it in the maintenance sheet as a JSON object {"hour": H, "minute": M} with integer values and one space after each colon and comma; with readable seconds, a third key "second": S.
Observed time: {"hour": 7, "minute": 57}
